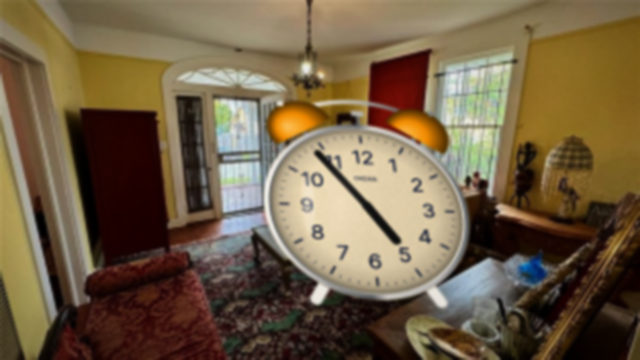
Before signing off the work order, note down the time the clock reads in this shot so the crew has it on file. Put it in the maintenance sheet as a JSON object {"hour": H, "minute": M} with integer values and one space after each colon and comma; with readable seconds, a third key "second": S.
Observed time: {"hour": 4, "minute": 54}
